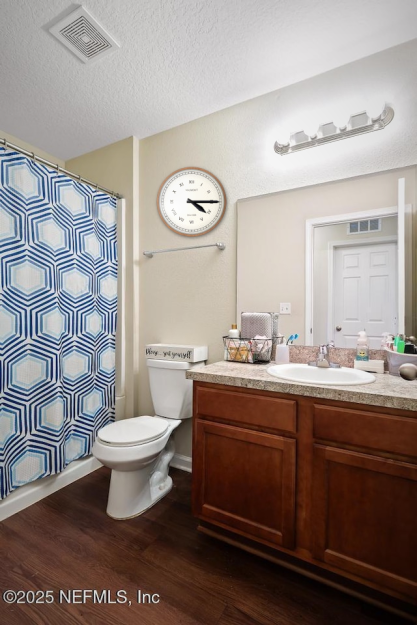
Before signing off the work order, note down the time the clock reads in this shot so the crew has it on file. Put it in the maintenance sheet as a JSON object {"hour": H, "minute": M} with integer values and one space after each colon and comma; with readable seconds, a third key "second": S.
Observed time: {"hour": 4, "minute": 15}
